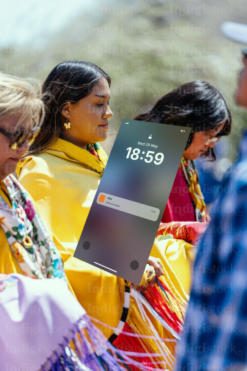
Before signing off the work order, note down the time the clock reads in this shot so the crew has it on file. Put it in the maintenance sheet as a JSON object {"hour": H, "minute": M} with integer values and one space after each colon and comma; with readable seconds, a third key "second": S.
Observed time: {"hour": 18, "minute": 59}
